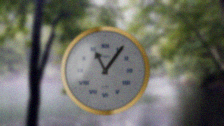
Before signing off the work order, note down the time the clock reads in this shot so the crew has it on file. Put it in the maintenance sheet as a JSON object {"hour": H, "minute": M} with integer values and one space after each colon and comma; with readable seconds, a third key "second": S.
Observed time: {"hour": 11, "minute": 6}
